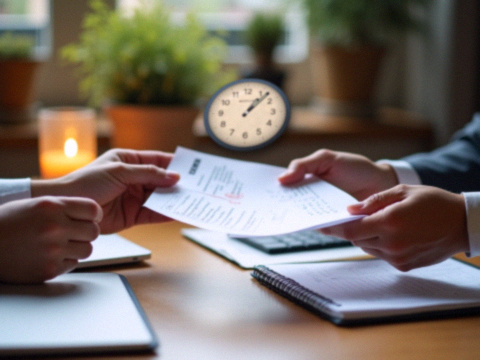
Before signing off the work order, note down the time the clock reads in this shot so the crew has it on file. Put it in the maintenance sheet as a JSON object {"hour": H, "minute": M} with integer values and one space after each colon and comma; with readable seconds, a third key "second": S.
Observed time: {"hour": 1, "minute": 7}
